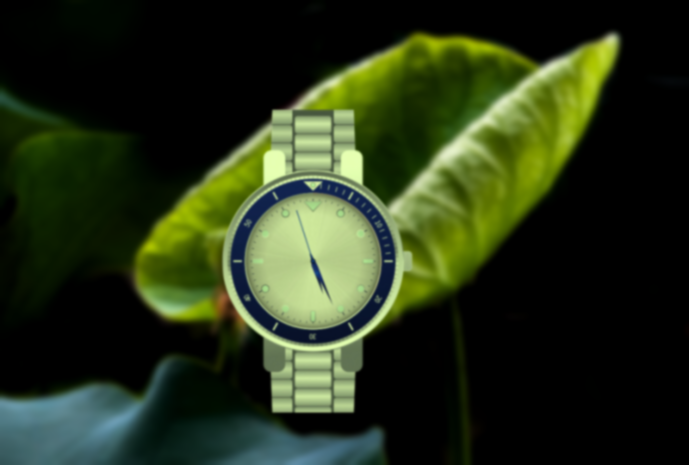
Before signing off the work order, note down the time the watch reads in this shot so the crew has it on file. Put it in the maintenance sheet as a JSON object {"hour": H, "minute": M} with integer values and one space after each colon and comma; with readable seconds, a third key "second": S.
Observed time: {"hour": 5, "minute": 25, "second": 57}
